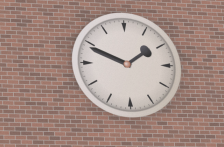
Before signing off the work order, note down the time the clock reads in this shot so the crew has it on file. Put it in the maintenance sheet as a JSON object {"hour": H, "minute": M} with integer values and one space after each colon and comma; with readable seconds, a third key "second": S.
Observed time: {"hour": 1, "minute": 49}
